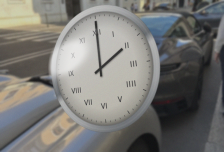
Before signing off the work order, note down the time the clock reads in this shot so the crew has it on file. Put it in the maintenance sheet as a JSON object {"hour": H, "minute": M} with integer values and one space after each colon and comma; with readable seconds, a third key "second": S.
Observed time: {"hour": 2, "minute": 0}
